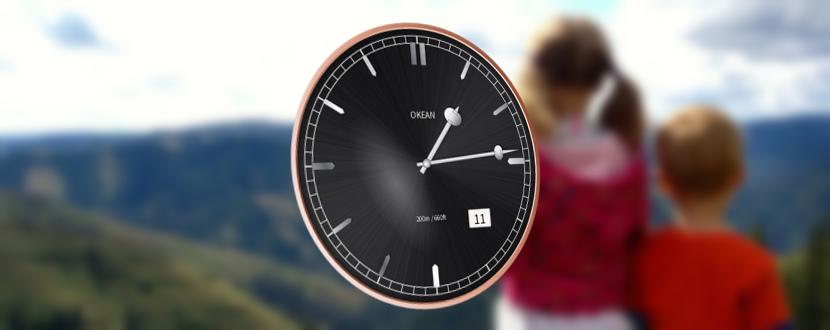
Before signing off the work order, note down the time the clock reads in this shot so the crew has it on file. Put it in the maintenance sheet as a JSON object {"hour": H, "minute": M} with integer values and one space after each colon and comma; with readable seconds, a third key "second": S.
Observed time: {"hour": 1, "minute": 14}
